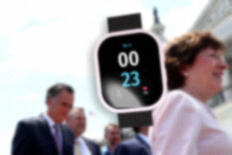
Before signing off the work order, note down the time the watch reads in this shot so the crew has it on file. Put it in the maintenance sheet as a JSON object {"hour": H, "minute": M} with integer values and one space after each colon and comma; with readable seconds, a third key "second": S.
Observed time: {"hour": 0, "minute": 23}
